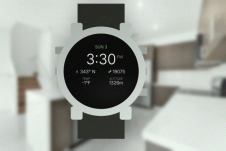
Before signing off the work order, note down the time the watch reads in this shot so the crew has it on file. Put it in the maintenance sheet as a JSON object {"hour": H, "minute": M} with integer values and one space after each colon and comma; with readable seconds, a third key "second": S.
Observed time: {"hour": 3, "minute": 30}
